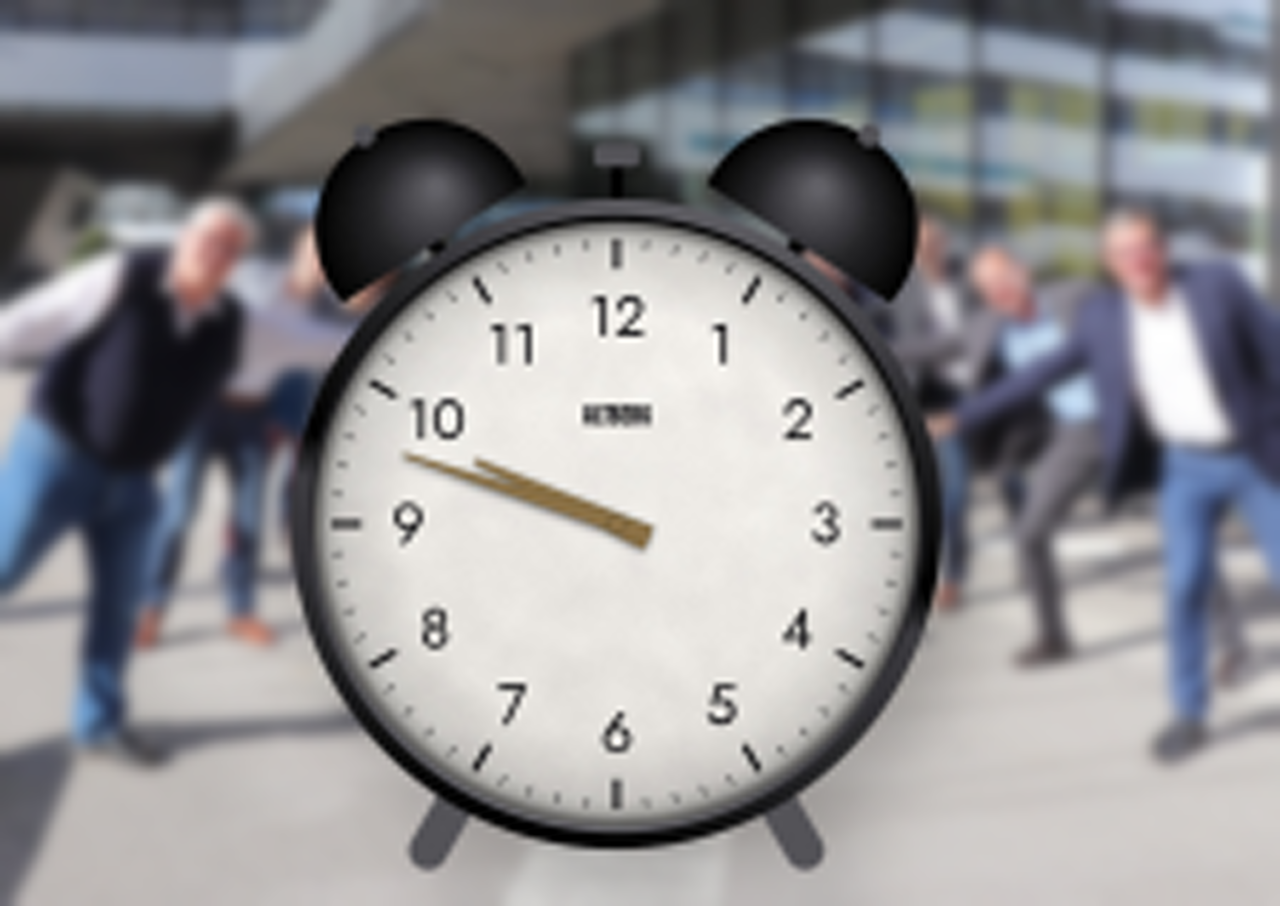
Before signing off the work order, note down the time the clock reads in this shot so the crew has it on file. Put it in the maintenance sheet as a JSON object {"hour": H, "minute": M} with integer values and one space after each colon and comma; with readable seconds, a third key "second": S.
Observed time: {"hour": 9, "minute": 48}
